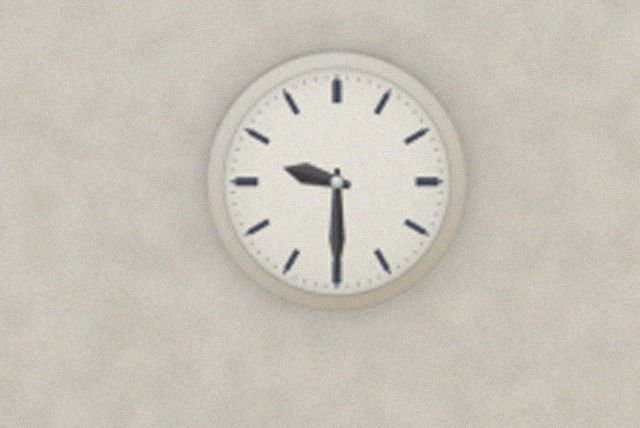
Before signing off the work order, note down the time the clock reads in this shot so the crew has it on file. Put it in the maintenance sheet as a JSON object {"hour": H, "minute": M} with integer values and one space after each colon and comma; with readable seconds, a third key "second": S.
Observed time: {"hour": 9, "minute": 30}
